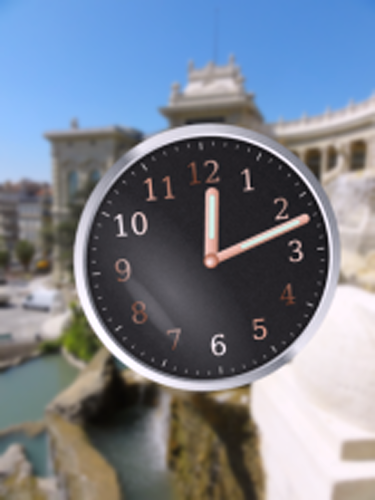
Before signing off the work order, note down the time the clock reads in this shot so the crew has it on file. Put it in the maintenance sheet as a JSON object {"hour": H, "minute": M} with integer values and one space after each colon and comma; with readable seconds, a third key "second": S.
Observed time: {"hour": 12, "minute": 12}
